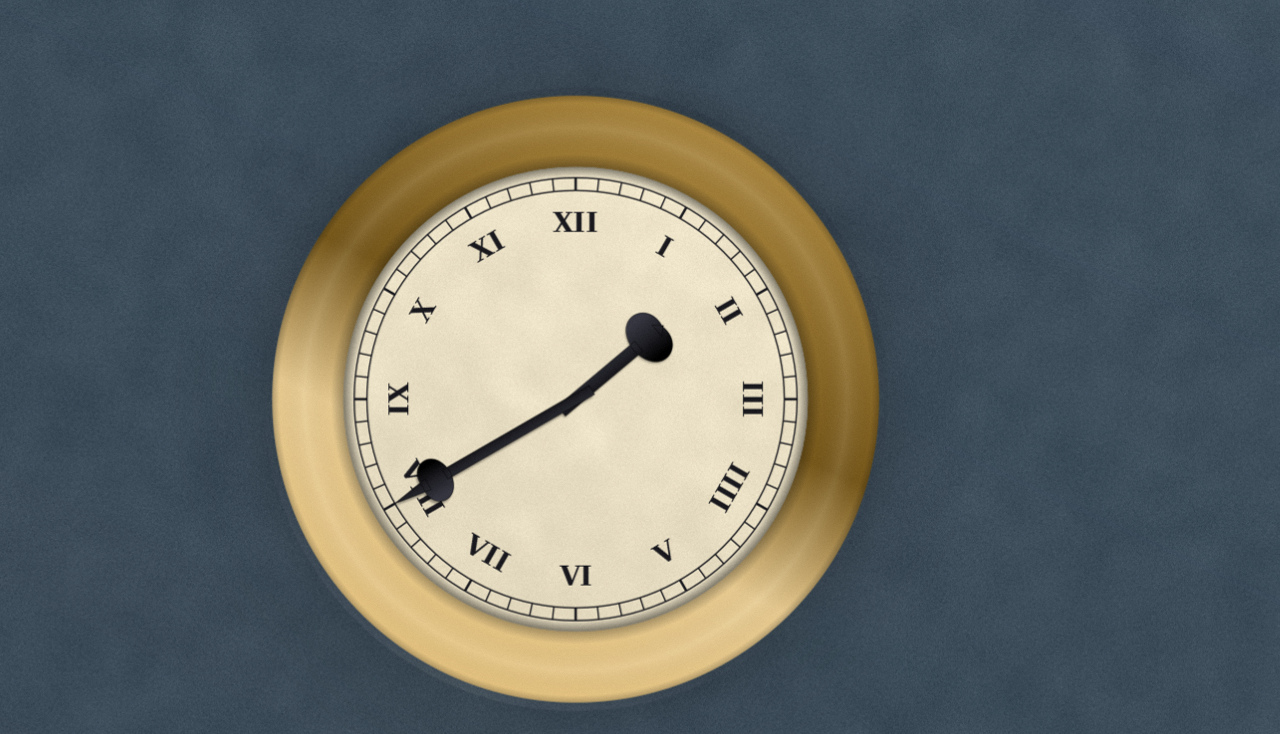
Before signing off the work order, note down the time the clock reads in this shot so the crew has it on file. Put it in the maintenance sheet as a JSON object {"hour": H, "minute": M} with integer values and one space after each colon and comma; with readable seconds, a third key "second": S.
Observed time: {"hour": 1, "minute": 40}
